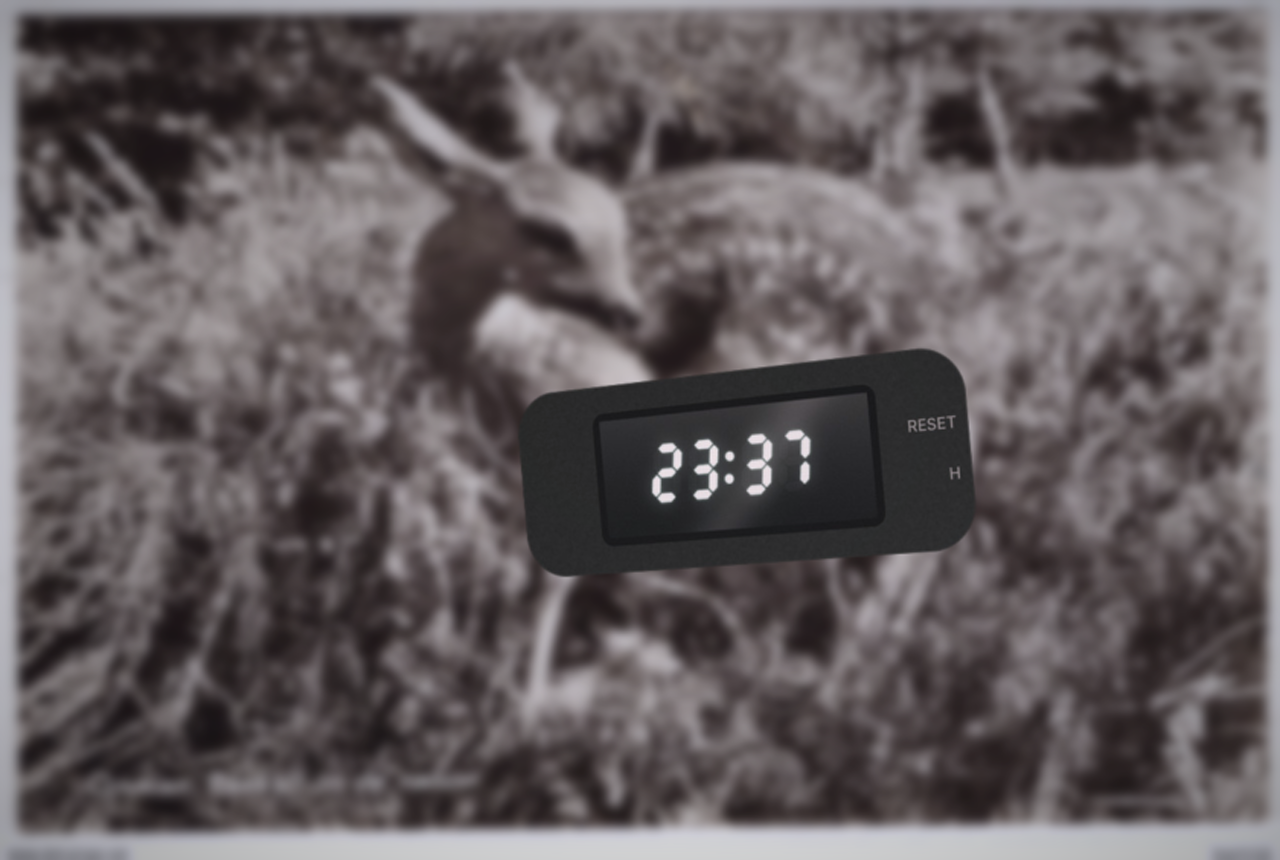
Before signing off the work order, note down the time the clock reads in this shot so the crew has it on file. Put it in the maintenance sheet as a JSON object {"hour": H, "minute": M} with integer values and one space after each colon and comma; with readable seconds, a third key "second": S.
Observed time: {"hour": 23, "minute": 37}
